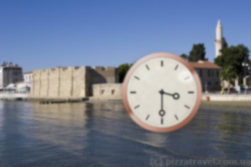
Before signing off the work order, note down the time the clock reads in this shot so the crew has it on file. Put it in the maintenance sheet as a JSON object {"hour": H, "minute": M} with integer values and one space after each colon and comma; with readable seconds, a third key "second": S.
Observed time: {"hour": 3, "minute": 30}
